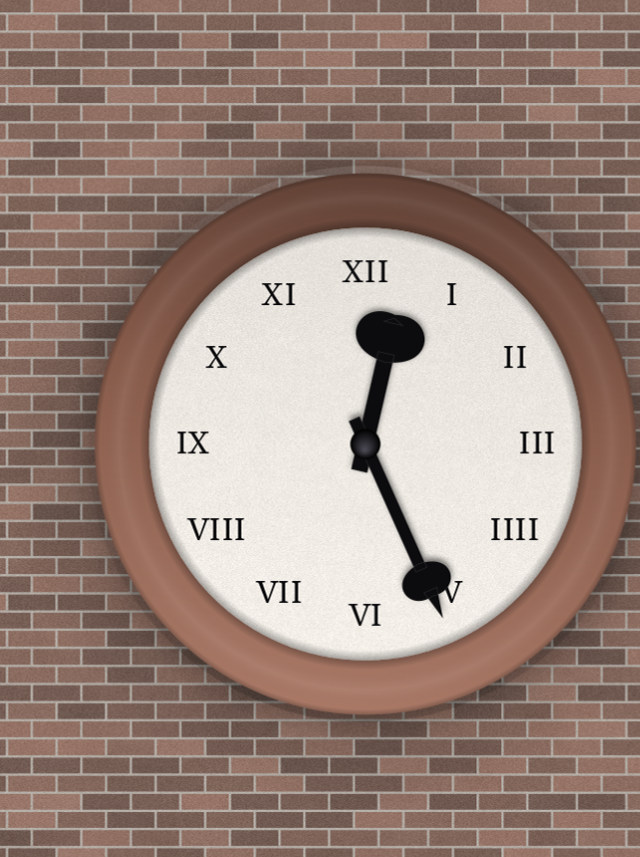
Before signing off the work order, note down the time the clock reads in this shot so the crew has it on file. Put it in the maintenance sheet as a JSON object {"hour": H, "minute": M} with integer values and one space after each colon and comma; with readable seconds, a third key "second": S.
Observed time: {"hour": 12, "minute": 26}
